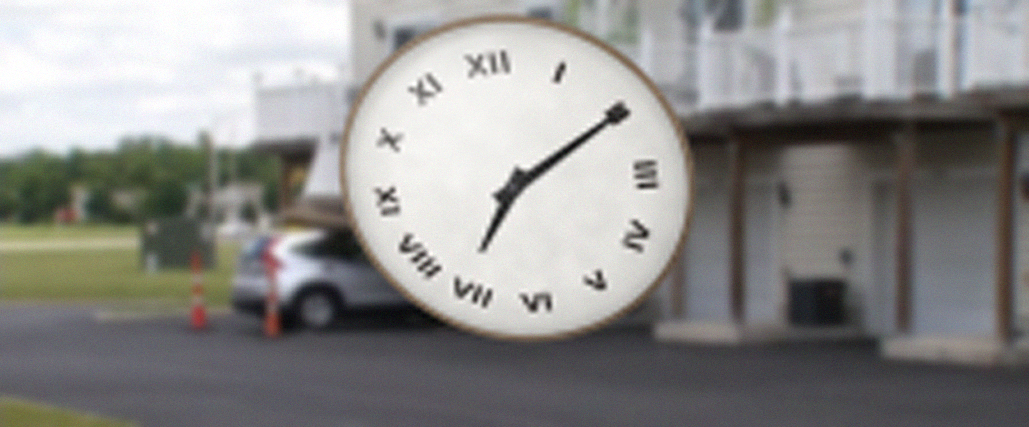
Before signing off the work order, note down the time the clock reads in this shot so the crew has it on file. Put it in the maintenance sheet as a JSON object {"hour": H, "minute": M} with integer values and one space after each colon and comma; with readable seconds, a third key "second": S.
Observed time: {"hour": 7, "minute": 10}
